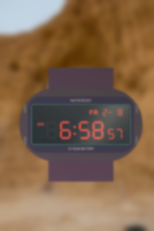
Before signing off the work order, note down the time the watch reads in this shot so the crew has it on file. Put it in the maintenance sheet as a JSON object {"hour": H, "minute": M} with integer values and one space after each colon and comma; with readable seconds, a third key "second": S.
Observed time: {"hour": 6, "minute": 58, "second": 57}
